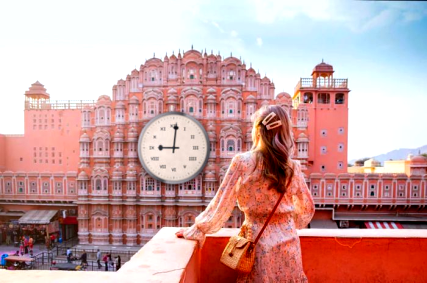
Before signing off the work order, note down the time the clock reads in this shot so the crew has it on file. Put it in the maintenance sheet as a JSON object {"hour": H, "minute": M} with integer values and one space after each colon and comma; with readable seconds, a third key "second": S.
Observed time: {"hour": 9, "minute": 1}
